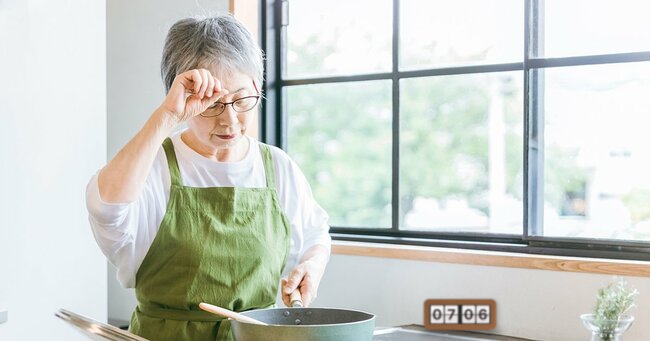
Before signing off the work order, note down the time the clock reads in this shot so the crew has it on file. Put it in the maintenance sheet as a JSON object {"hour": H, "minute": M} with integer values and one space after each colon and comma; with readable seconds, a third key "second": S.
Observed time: {"hour": 7, "minute": 6}
